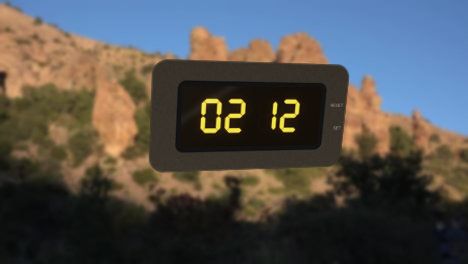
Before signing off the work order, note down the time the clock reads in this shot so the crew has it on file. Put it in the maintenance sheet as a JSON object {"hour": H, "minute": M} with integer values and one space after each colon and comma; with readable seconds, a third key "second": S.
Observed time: {"hour": 2, "minute": 12}
